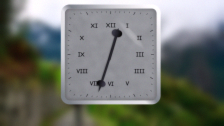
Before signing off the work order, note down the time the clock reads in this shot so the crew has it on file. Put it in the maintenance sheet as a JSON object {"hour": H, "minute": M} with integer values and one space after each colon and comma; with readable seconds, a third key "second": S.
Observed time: {"hour": 12, "minute": 33}
